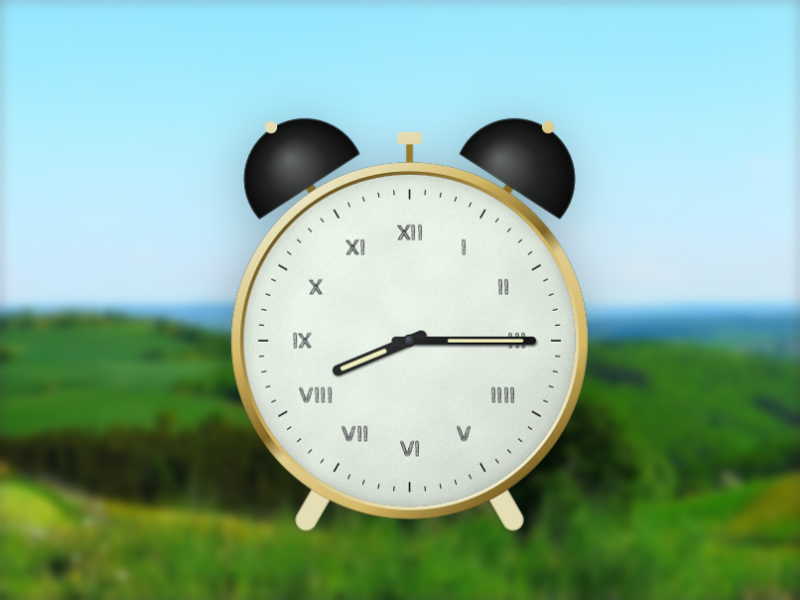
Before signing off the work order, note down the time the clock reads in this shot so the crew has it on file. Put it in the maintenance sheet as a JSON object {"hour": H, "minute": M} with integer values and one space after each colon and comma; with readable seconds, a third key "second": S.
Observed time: {"hour": 8, "minute": 15}
